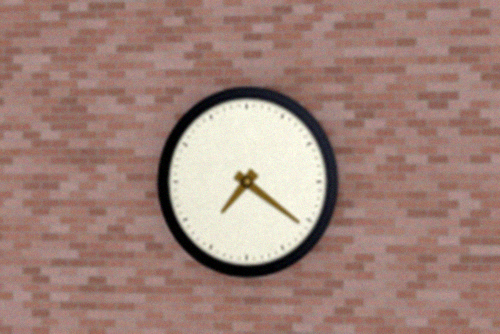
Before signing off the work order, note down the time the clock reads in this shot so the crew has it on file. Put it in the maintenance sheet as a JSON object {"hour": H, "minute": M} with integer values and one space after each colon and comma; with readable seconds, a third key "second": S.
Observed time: {"hour": 7, "minute": 21}
